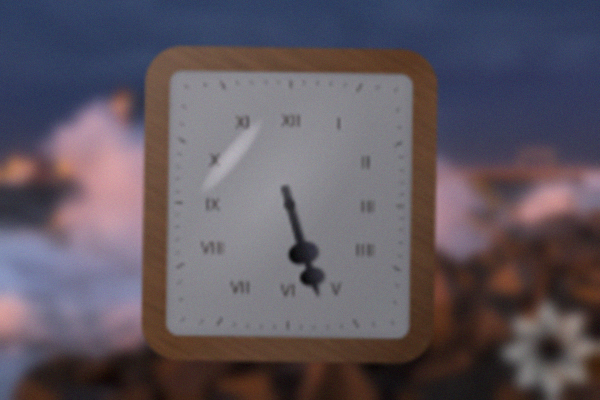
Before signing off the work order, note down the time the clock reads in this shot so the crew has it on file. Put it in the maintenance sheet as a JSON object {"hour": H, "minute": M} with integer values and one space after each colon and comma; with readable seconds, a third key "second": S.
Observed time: {"hour": 5, "minute": 27}
